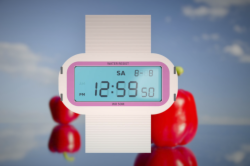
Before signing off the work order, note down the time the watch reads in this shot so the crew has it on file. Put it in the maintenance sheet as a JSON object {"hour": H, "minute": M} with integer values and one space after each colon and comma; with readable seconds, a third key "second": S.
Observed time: {"hour": 12, "minute": 59, "second": 50}
